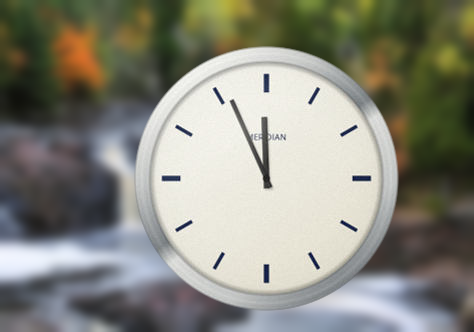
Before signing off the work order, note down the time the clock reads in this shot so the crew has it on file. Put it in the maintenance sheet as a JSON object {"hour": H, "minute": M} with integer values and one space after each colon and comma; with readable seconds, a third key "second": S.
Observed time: {"hour": 11, "minute": 56}
